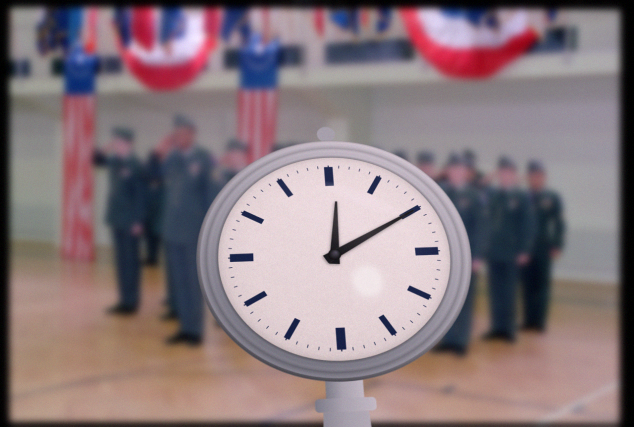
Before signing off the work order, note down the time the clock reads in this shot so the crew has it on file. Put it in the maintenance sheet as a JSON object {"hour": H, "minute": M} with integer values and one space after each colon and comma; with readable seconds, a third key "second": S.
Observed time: {"hour": 12, "minute": 10}
